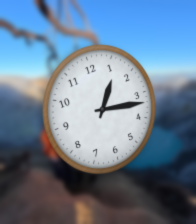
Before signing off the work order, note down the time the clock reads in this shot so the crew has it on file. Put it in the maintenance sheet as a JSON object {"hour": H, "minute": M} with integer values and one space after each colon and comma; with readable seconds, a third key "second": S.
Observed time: {"hour": 1, "minute": 17}
